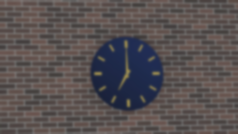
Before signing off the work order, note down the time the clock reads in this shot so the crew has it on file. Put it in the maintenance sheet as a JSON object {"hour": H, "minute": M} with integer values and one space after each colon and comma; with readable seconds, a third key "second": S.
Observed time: {"hour": 7, "minute": 0}
